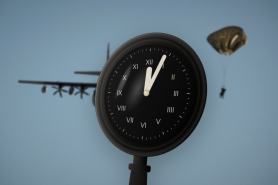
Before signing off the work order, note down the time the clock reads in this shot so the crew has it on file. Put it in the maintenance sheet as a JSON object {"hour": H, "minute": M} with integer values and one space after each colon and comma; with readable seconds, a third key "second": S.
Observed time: {"hour": 12, "minute": 4}
